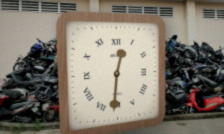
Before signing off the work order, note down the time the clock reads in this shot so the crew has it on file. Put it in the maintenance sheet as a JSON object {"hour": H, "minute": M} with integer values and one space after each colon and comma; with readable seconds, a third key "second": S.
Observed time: {"hour": 12, "minute": 31}
